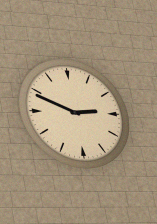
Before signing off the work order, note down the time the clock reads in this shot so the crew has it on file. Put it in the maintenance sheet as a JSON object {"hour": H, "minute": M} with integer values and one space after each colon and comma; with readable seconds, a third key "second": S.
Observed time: {"hour": 2, "minute": 49}
